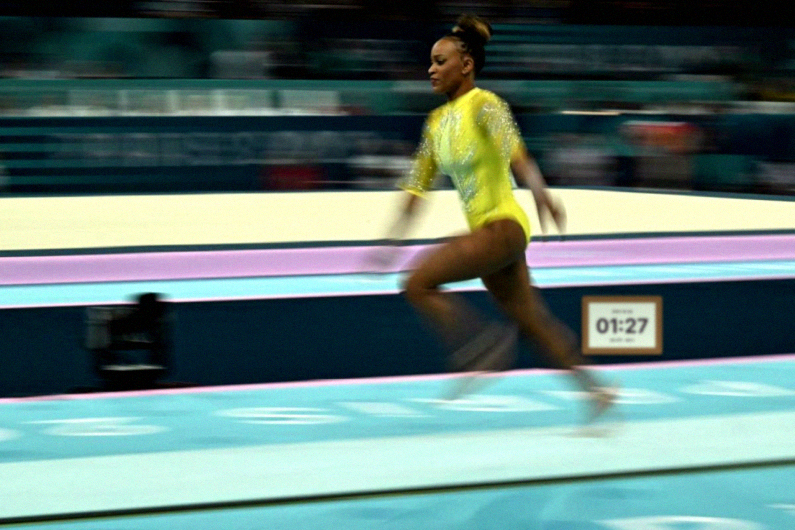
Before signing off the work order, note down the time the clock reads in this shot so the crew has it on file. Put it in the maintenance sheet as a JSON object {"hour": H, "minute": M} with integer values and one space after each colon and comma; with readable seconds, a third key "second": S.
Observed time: {"hour": 1, "minute": 27}
